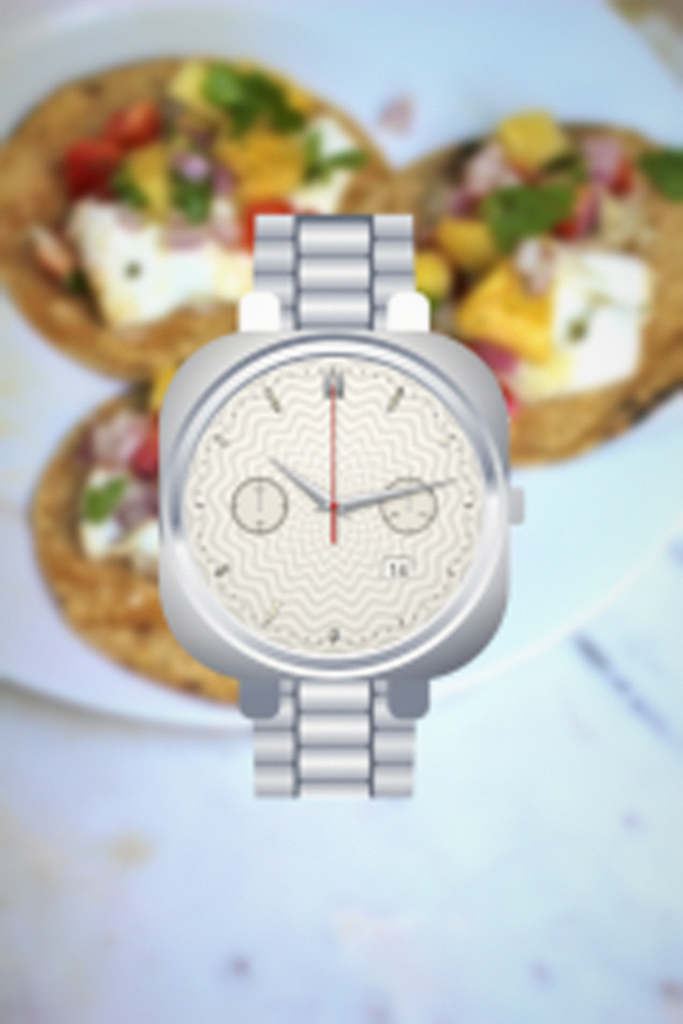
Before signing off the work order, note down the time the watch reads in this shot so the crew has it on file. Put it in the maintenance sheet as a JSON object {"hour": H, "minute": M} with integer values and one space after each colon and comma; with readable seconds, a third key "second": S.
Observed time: {"hour": 10, "minute": 13}
